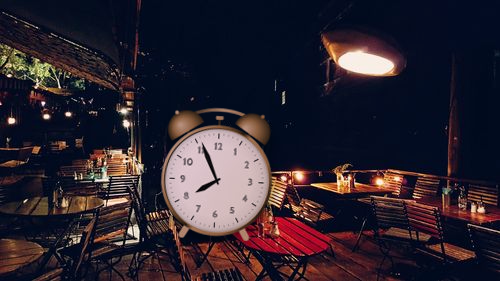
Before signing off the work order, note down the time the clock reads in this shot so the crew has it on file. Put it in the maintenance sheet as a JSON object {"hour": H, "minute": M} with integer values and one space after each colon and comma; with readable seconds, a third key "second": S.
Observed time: {"hour": 7, "minute": 56}
